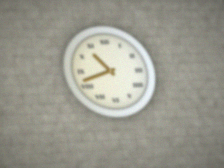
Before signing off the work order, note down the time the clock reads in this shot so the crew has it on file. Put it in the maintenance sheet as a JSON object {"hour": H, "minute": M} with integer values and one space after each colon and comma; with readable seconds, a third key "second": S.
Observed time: {"hour": 10, "minute": 42}
